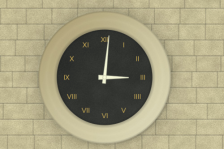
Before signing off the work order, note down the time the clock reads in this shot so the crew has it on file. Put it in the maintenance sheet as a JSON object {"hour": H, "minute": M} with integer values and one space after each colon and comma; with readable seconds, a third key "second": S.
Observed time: {"hour": 3, "minute": 1}
